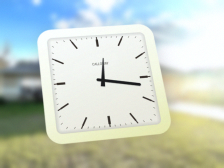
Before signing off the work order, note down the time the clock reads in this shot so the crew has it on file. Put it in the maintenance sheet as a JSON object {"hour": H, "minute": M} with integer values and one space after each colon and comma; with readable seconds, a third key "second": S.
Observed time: {"hour": 12, "minute": 17}
